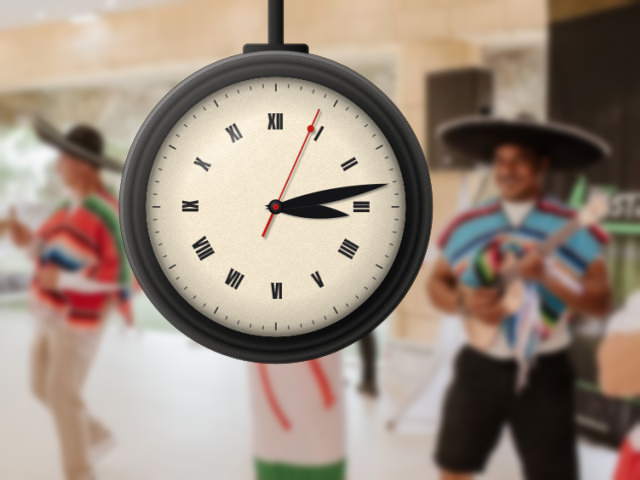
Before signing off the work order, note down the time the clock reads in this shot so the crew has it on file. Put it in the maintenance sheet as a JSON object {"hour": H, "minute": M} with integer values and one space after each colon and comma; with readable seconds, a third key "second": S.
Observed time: {"hour": 3, "minute": 13, "second": 4}
